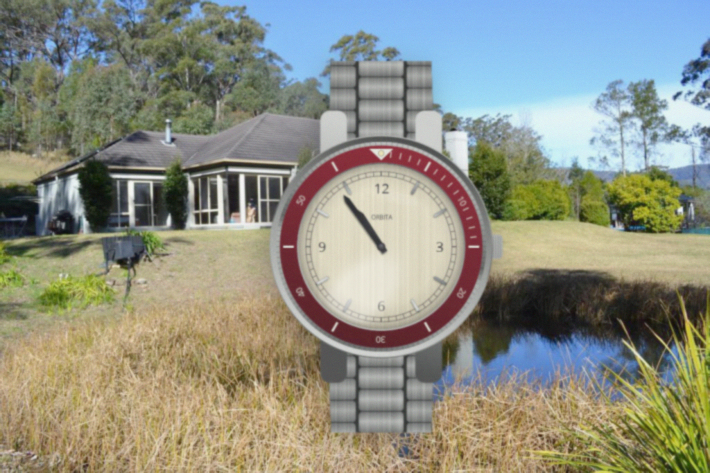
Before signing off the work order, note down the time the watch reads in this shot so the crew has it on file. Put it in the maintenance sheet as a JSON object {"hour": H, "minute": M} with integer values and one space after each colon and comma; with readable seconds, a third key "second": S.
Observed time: {"hour": 10, "minute": 54}
